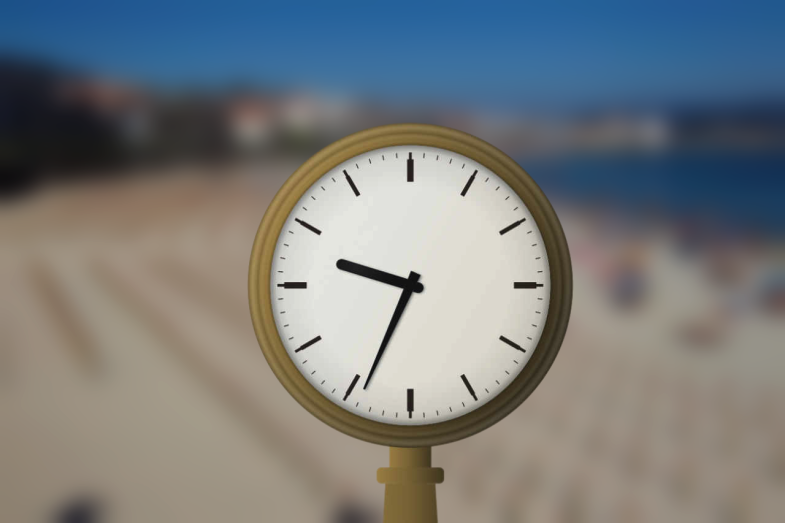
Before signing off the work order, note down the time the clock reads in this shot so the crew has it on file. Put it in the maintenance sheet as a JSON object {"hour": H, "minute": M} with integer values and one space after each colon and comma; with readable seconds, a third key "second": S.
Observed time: {"hour": 9, "minute": 34}
